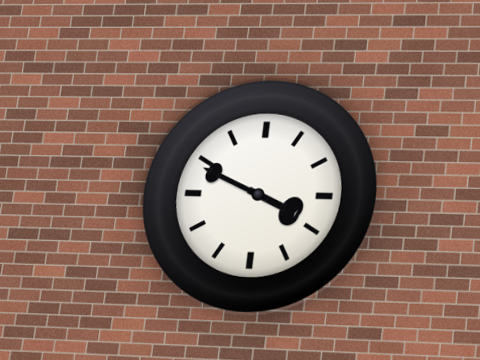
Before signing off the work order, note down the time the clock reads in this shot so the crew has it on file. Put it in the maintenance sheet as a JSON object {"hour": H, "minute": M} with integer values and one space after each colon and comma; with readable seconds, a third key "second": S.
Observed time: {"hour": 3, "minute": 49}
